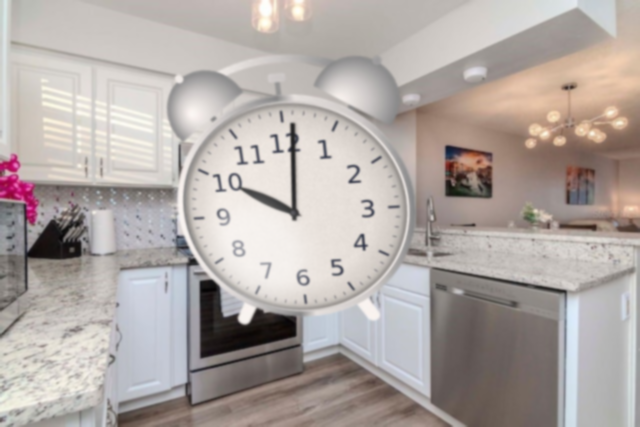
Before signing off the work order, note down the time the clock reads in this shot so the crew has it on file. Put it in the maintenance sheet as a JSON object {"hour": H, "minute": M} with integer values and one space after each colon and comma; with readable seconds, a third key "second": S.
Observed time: {"hour": 10, "minute": 1}
